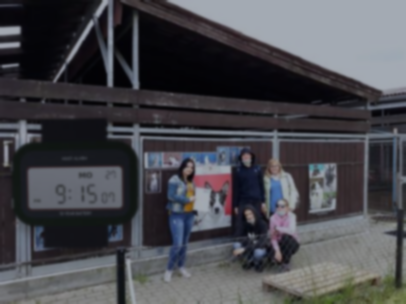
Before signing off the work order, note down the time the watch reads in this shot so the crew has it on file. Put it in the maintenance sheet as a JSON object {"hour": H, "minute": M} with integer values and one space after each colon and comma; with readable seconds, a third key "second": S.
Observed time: {"hour": 9, "minute": 15}
